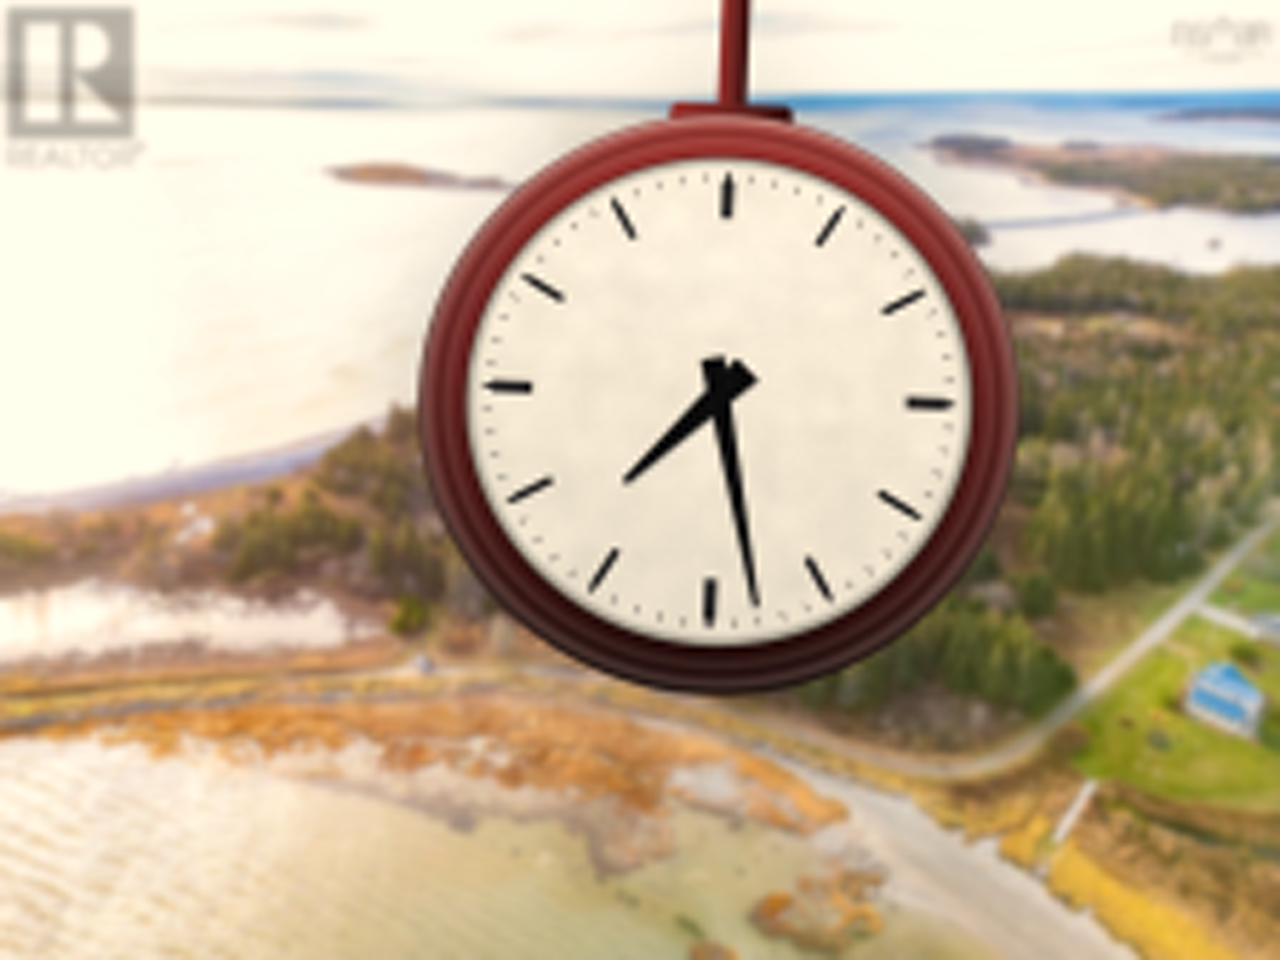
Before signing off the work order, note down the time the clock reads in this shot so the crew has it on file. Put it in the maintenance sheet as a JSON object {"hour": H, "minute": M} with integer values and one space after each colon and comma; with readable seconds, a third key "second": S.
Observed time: {"hour": 7, "minute": 28}
